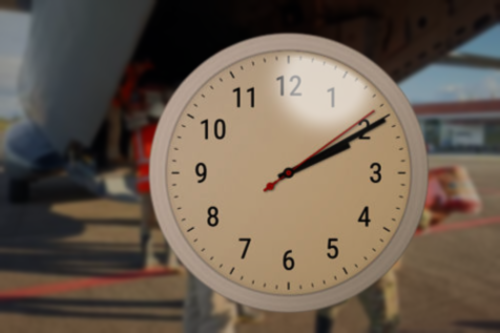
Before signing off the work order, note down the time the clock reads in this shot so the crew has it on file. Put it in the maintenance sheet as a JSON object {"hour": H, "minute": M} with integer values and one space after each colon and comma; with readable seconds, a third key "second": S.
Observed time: {"hour": 2, "minute": 10, "second": 9}
